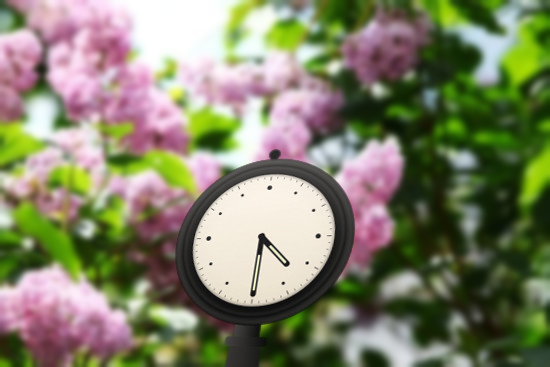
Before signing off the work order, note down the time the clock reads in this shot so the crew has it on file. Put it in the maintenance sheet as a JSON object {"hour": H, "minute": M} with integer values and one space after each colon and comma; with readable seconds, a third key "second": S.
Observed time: {"hour": 4, "minute": 30}
